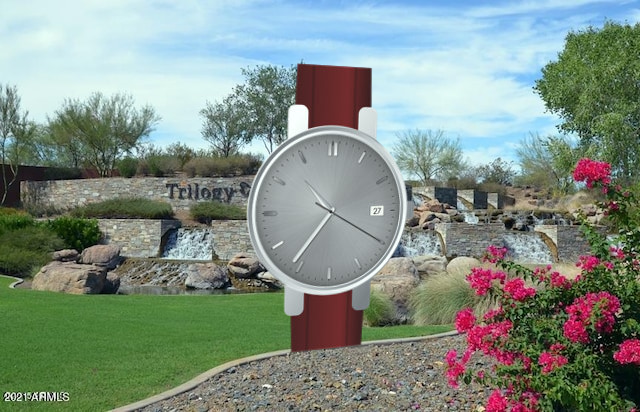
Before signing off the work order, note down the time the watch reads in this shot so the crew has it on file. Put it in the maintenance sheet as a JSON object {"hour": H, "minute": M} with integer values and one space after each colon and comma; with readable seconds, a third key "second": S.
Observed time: {"hour": 10, "minute": 36, "second": 20}
